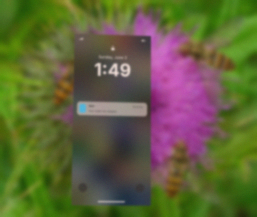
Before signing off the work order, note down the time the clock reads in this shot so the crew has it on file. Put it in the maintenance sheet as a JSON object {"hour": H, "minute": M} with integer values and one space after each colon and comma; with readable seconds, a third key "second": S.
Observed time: {"hour": 1, "minute": 49}
